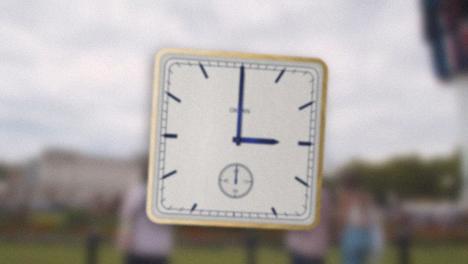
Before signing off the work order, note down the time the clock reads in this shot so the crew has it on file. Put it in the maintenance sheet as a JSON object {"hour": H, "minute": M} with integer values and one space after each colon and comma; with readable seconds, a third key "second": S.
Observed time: {"hour": 3, "minute": 0}
